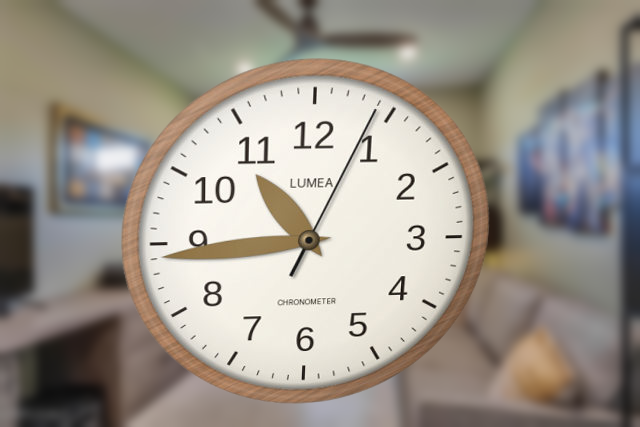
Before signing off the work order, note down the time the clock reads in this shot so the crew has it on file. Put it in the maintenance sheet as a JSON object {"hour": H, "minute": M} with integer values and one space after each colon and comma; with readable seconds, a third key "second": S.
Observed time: {"hour": 10, "minute": 44, "second": 4}
